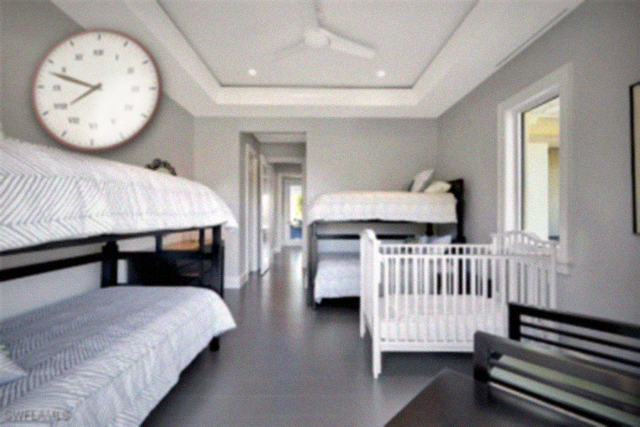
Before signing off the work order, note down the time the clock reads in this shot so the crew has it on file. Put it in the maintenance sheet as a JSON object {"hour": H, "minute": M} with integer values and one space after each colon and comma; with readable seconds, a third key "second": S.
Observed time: {"hour": 7, "minute": 48}
